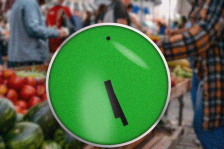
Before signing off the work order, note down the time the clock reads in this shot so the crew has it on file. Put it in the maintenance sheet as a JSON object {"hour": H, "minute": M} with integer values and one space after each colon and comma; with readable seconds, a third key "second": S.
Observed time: {"hour": 5, "minute": 26}
